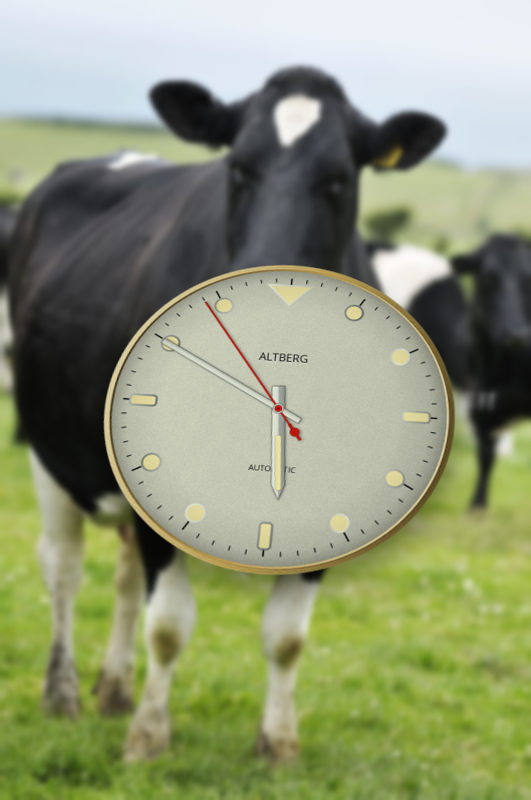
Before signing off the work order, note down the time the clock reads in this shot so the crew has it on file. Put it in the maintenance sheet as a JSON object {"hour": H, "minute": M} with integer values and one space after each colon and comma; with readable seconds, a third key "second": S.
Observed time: {"hour": 5, "minute": 49, "second": 54}
